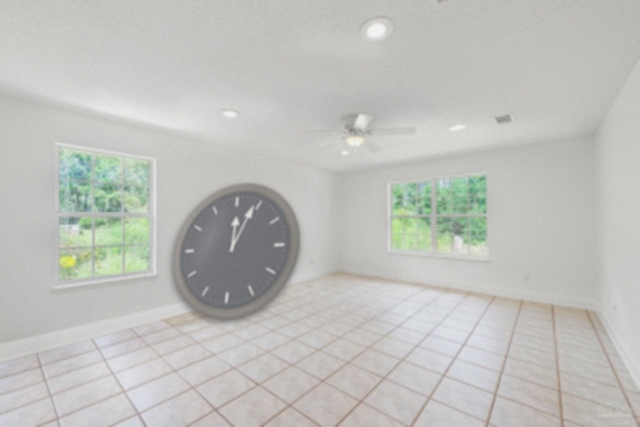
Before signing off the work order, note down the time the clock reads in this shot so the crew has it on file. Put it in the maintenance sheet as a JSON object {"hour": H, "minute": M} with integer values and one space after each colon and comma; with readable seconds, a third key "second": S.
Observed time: {"hour": 12, "minute": 4}
